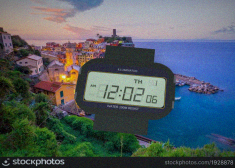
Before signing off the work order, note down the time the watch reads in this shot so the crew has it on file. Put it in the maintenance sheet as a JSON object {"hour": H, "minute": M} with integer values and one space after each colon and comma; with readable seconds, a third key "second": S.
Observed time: {"hour": 12, "minute": 2, "second": 6}
